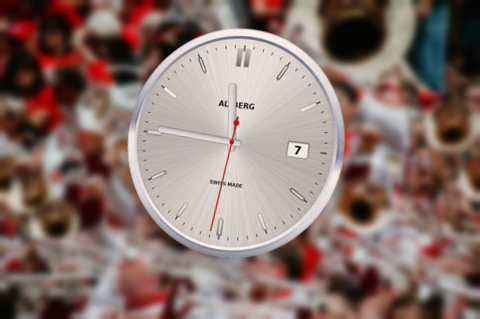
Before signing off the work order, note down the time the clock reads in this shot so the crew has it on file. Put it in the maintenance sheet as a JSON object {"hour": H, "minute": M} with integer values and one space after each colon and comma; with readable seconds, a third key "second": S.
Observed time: {"hour": 11, "minute": 45, "second": 31}
